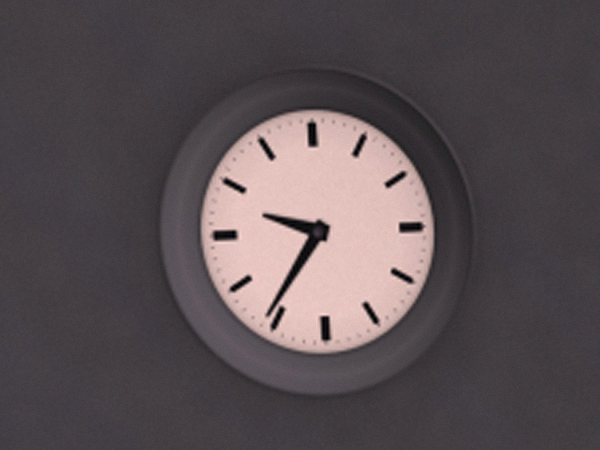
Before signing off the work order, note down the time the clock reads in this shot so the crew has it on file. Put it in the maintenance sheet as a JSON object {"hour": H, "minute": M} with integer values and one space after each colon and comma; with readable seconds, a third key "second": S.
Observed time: {"hour": 9, "minute": 36}
